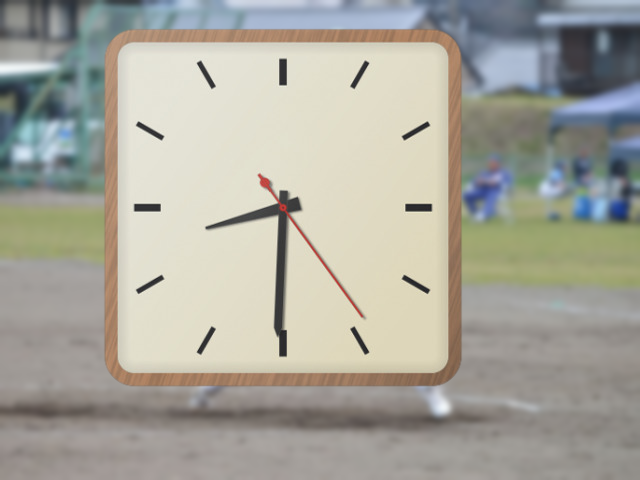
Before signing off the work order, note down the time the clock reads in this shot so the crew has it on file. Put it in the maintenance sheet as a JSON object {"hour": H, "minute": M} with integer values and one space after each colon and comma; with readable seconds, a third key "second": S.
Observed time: {"hour": 8, "minute": 30, "second": 24}
